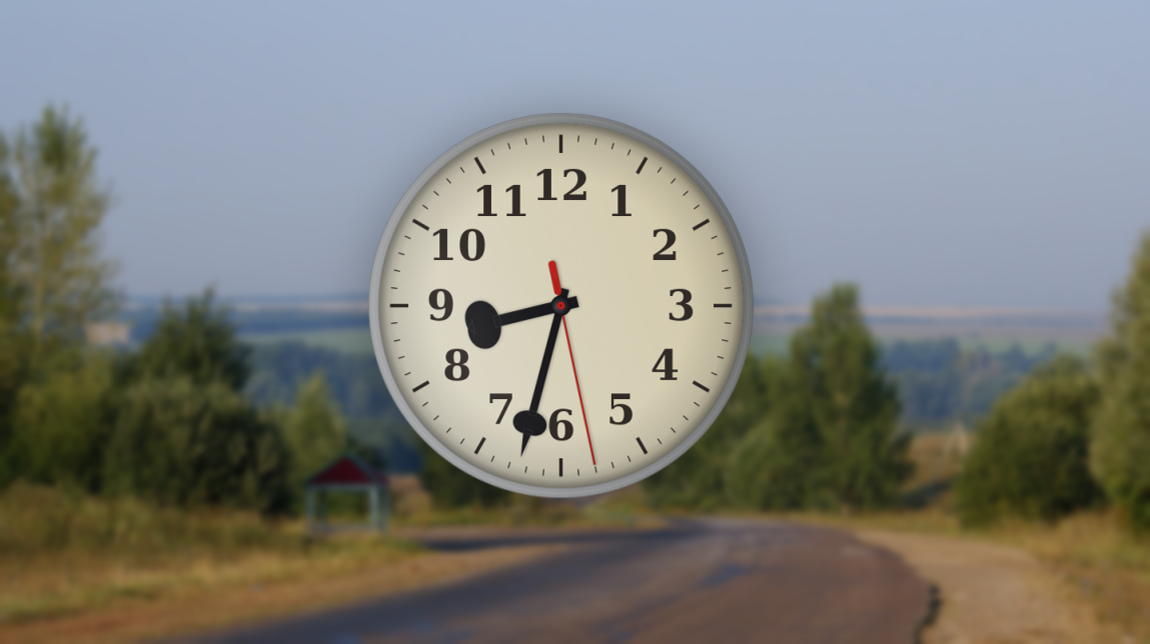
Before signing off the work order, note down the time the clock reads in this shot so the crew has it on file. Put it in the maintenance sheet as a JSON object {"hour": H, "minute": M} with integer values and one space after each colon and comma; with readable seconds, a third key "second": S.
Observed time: {"hour": 8, "minute": 32, "second": 28}
